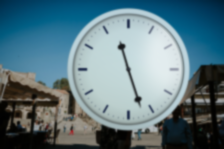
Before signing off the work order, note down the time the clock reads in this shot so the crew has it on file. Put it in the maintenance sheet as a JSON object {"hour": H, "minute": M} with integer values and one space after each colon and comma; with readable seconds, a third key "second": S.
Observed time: {"hour": 11, "minute": 27}
